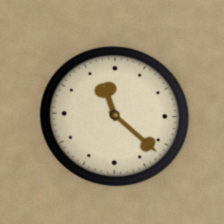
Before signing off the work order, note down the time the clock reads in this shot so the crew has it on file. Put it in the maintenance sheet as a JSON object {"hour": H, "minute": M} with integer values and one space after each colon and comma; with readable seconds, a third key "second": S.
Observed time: {"hour": 11, "minute": 22}
